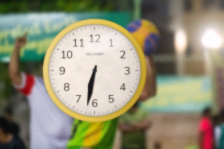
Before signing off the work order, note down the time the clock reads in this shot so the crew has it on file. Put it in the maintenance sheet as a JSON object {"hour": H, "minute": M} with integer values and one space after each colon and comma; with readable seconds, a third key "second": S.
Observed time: {"hour": 6, "minute": 32}
